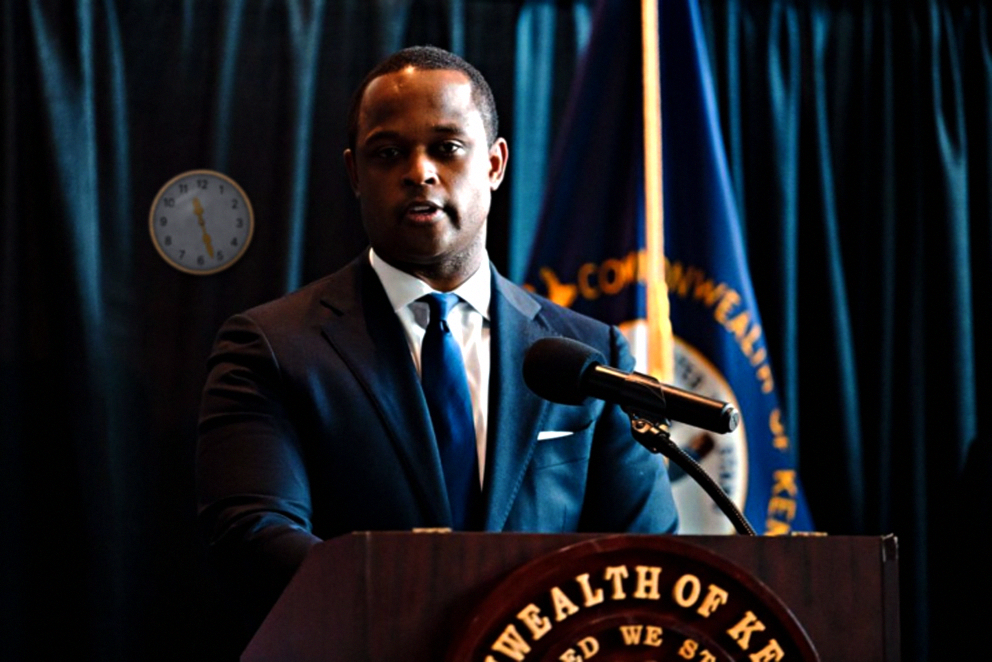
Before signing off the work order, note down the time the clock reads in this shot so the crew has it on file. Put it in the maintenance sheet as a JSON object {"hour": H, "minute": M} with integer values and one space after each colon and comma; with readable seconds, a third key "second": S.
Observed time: {"hour": 11, "minute": 27}
